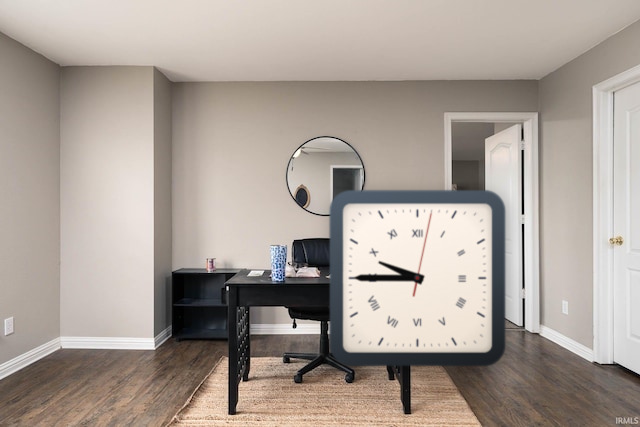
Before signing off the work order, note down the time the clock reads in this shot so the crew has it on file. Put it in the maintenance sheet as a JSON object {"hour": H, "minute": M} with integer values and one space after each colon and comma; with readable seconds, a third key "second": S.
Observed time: {"hour": 9, "minute": 45, "second": 2}
